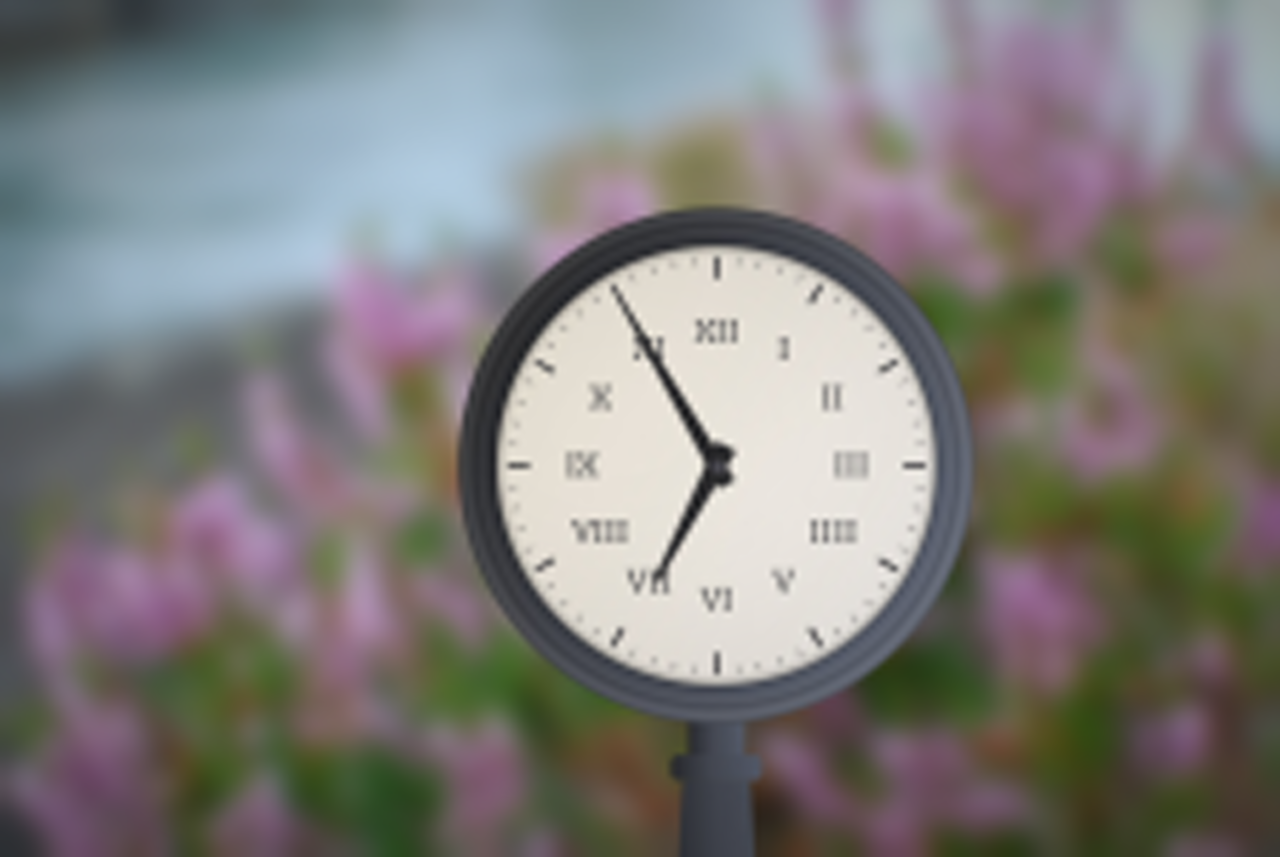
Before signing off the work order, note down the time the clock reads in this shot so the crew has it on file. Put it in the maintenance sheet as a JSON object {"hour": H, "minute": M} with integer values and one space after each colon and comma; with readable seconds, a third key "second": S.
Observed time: {"hour": 6, "minute": 55}
